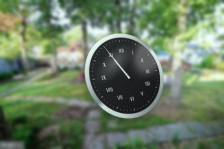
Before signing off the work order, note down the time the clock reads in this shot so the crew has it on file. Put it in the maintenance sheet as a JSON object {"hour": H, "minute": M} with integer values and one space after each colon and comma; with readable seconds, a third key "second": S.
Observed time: {"hour": 10, "minute": 55}
